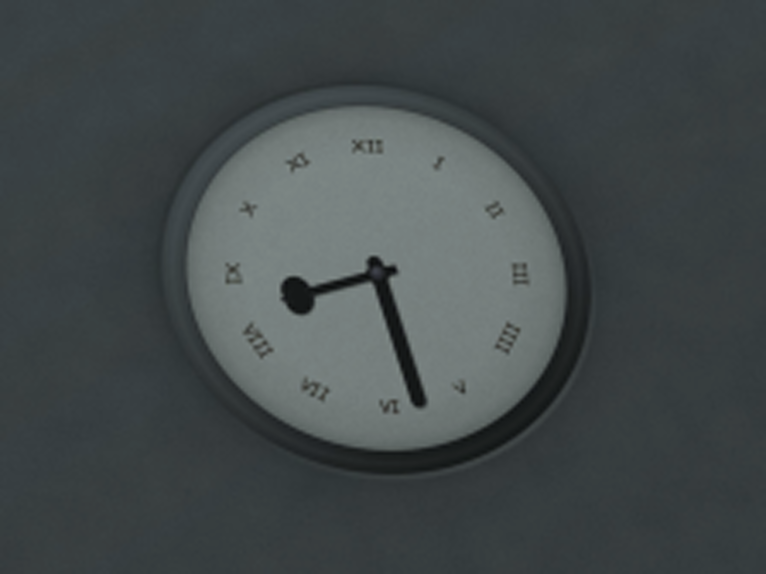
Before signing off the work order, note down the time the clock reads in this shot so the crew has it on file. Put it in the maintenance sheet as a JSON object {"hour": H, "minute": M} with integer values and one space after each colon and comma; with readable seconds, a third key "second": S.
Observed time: {"hour": 8, "minute": 28}
